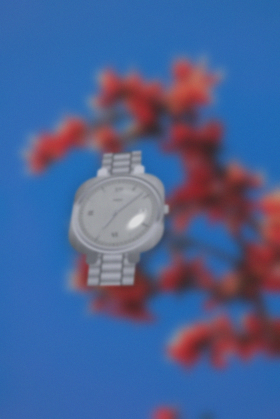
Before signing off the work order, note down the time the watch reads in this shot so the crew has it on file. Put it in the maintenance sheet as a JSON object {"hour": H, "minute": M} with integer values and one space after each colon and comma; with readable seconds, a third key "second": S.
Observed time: {"hour": 7, "minute": 8}
